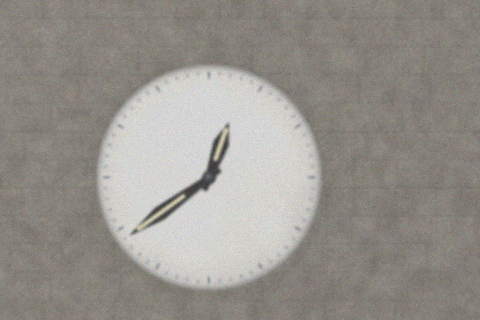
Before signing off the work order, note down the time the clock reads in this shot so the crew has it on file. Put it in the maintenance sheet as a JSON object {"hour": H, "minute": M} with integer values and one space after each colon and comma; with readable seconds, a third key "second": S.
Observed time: {"hour": 12, "minute": 39}
